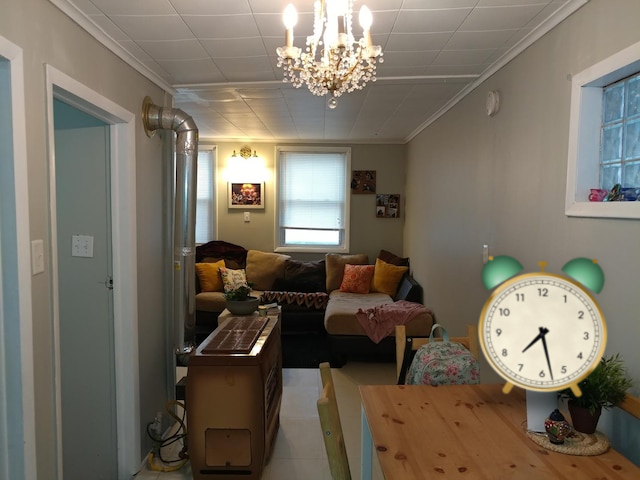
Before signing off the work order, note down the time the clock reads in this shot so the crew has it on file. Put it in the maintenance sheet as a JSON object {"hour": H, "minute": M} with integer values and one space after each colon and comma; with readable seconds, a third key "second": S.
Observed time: {"hour": 7, "minute": 28}
